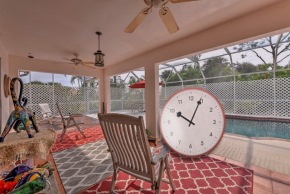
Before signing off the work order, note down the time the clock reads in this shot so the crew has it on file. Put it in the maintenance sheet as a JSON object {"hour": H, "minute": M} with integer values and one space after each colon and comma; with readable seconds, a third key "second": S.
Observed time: {"hour": 10, "minute": 4}
